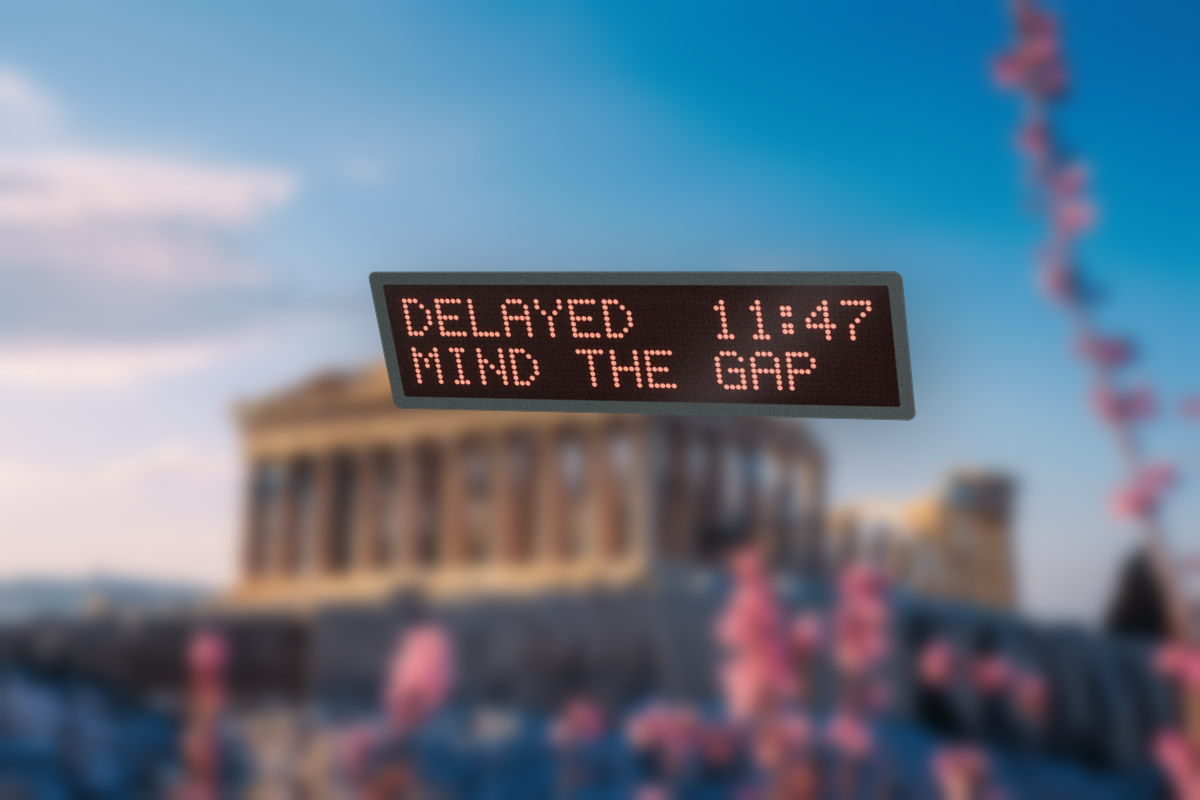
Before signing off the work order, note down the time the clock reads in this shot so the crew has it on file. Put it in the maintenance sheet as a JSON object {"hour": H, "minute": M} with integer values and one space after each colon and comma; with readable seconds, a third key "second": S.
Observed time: {"hour": 11, "minute": 47}
